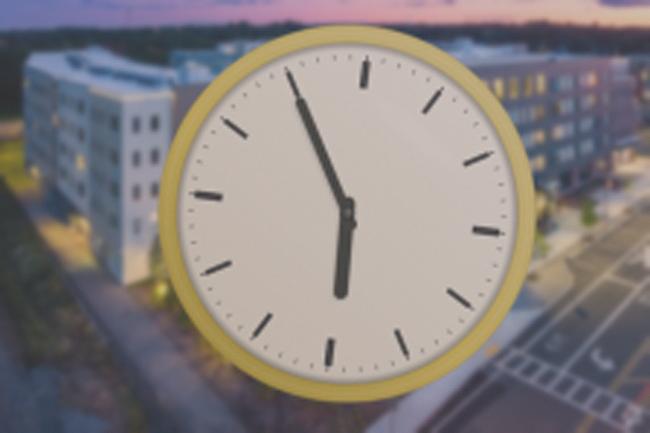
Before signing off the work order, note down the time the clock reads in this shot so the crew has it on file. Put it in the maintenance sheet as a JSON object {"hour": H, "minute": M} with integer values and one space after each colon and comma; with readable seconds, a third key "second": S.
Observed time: {"hour": 5, "minute": 55}
